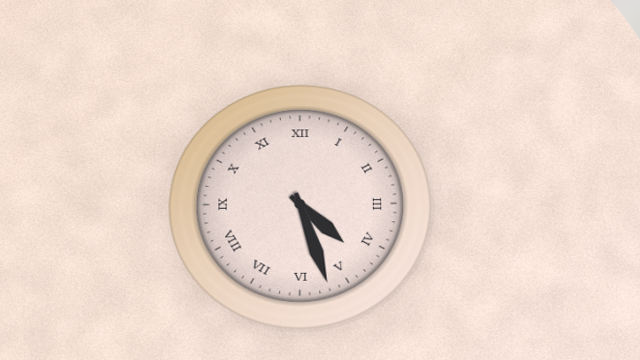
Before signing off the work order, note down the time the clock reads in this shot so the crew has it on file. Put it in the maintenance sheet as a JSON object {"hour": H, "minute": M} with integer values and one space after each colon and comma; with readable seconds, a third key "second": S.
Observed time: {"hour": 4, "minute": 27}
